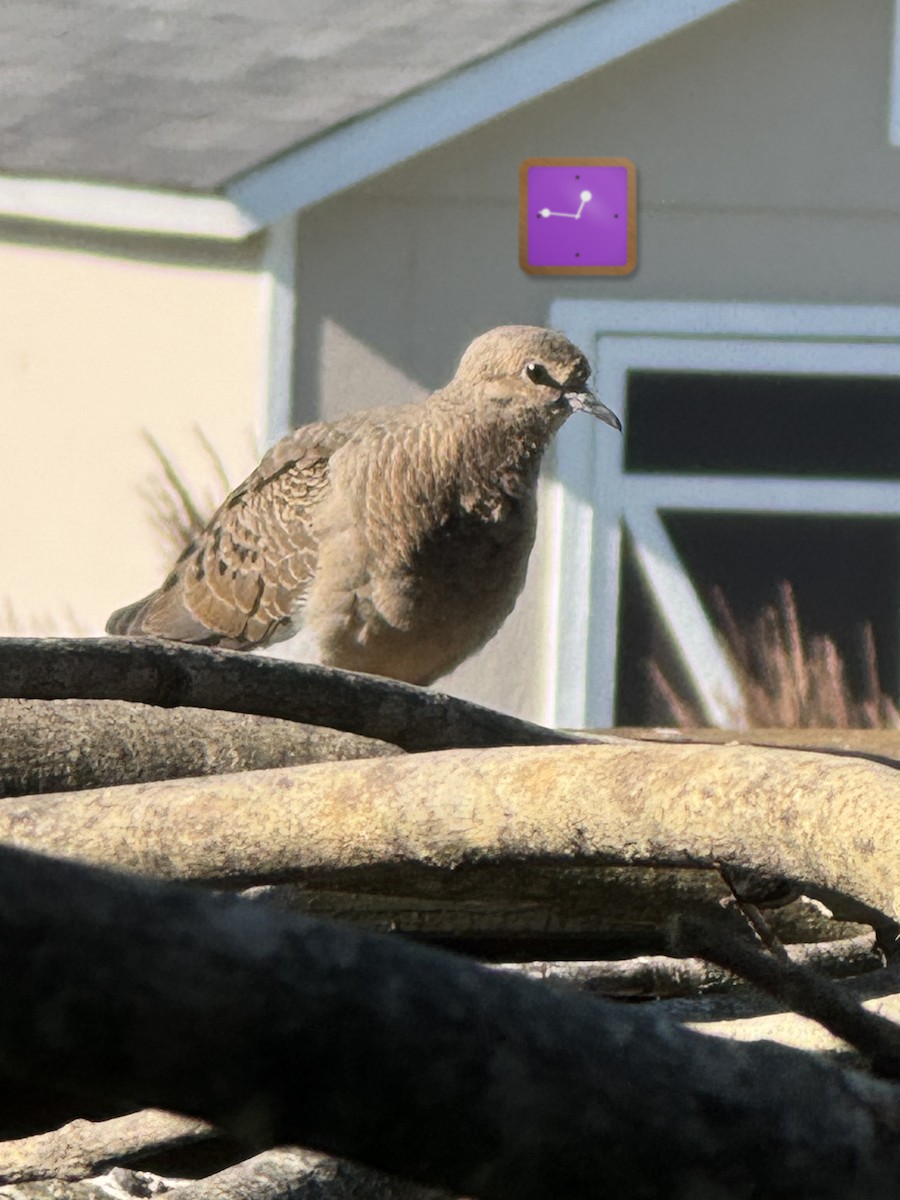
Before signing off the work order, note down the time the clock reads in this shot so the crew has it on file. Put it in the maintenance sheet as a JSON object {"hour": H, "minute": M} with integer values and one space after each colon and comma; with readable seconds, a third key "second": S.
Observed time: {"hour": 12, "minute": 46}
